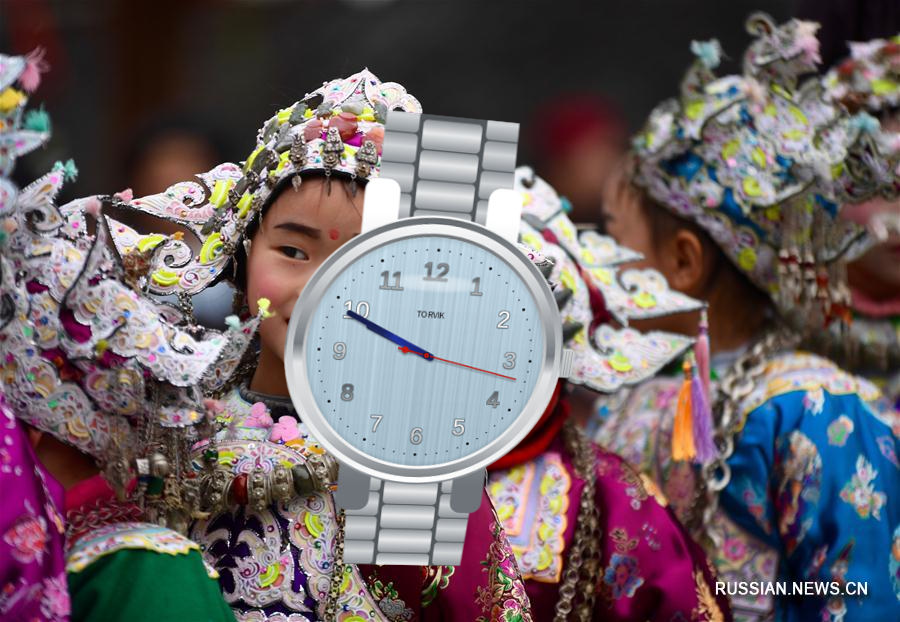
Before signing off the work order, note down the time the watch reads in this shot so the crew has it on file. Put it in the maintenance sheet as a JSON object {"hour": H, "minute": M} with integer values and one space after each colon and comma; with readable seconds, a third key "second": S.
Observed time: {"hour": 9, "minute": 49, "second": 17}
